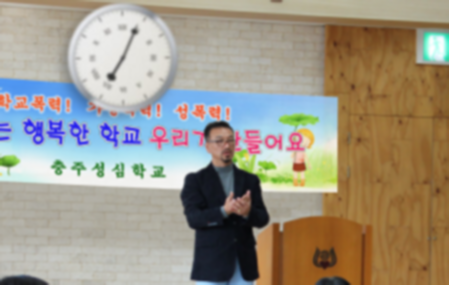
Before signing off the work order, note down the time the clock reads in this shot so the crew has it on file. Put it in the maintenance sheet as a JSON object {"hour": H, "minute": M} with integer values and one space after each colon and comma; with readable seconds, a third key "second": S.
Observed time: {"hour": 7, "minute": 4}
